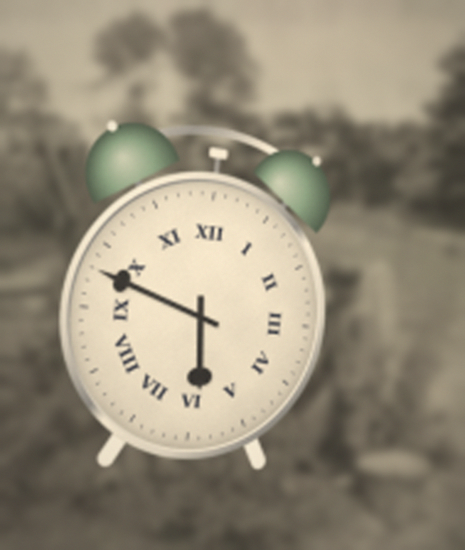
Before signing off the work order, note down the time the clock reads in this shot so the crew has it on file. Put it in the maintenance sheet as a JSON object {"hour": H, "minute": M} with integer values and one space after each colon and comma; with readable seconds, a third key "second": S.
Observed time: {"hour": 5, "minute": 48}
